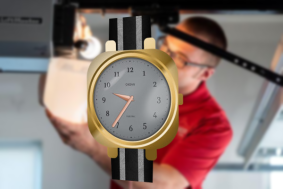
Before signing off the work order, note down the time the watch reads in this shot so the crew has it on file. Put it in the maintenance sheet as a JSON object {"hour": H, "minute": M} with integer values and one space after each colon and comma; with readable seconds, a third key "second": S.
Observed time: {"hour": 9, "minute": 36}
